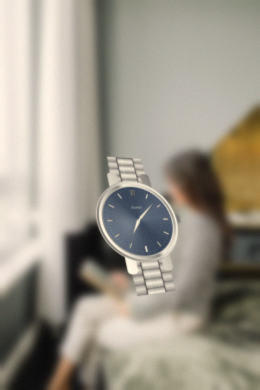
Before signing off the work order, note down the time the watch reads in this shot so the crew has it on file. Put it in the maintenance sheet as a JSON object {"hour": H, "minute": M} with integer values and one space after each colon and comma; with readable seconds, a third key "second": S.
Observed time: {"hour": 7, "minute": 8}
